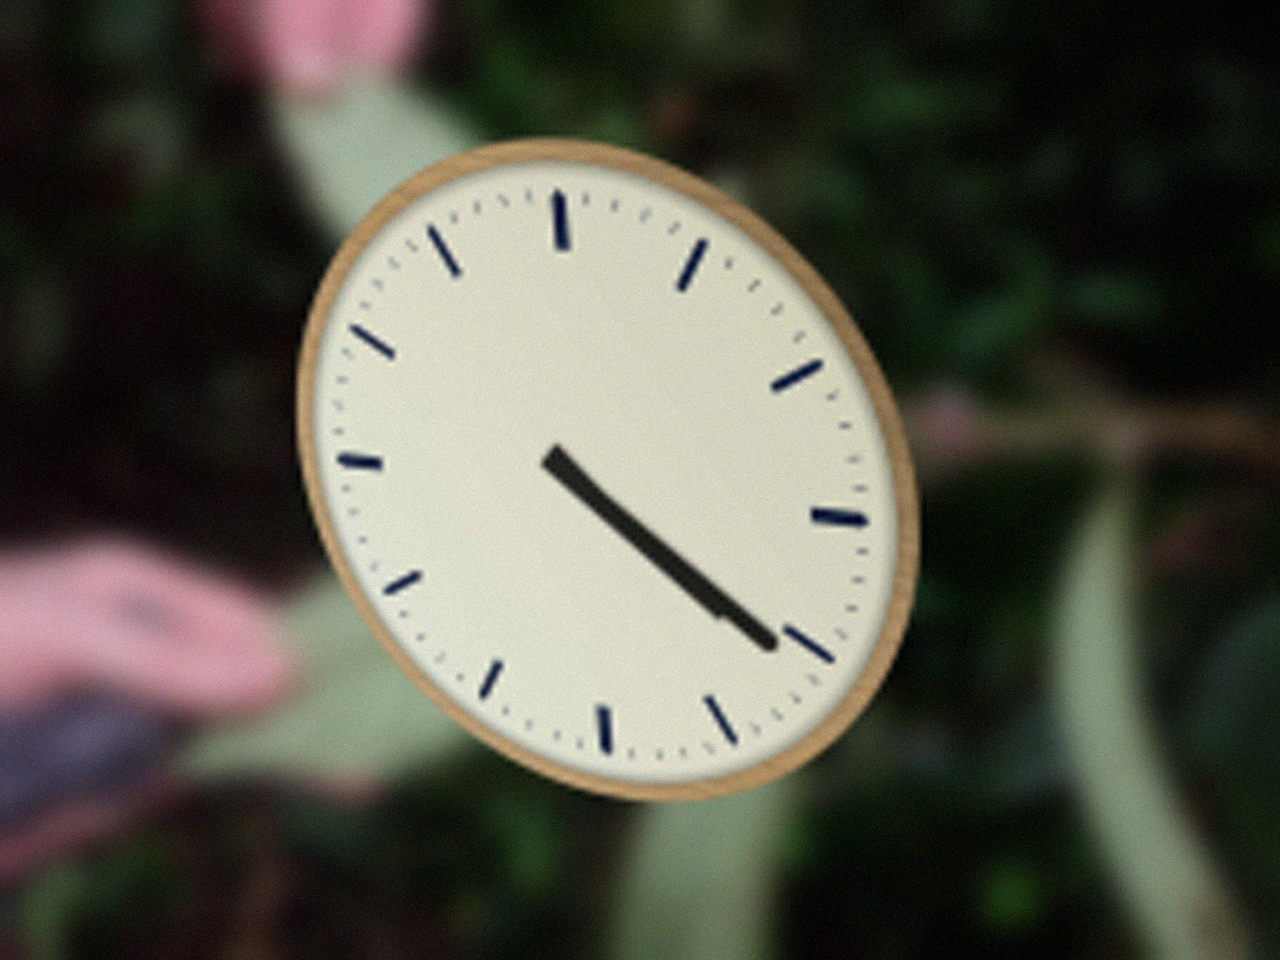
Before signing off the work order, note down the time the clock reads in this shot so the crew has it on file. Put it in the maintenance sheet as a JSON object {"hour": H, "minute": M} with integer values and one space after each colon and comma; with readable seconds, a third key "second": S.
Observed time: {"hour": 4, "minute": 21}
